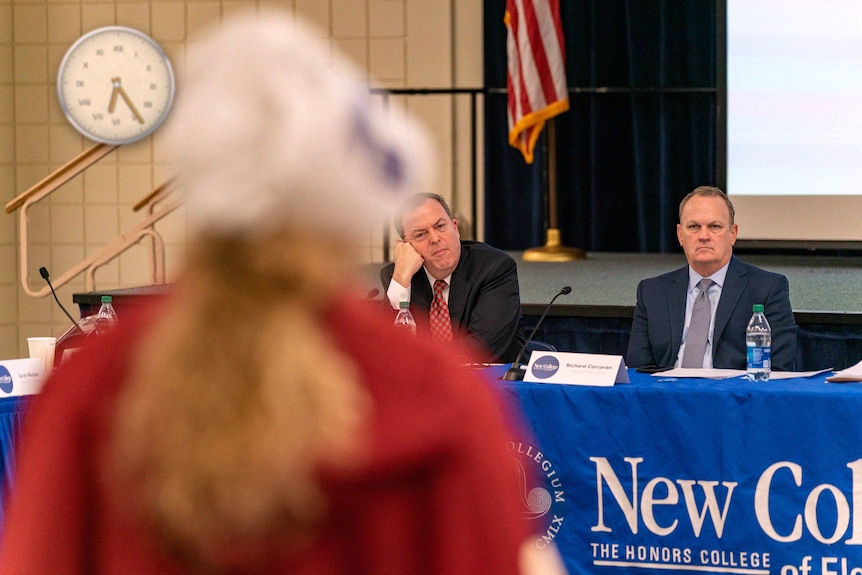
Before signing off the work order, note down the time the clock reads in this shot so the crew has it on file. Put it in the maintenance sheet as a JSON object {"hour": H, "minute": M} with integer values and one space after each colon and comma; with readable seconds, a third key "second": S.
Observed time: {"hour": 6, "minute": 24}
